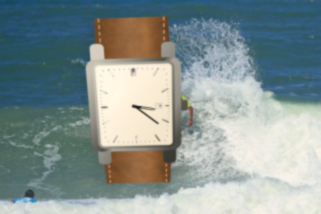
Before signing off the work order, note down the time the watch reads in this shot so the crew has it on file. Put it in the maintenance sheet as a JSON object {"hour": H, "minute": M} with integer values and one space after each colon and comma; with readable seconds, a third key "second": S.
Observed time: {"hour": 3, "minute": 22}
